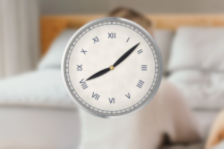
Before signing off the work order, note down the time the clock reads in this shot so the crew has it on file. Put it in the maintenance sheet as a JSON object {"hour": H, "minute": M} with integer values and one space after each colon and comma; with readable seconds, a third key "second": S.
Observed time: {"hour": 8, "minute": 8}
